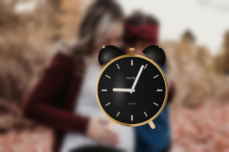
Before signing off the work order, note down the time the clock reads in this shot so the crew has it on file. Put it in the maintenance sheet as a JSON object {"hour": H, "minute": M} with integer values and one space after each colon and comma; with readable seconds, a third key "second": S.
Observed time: {"hour": 9, "minute": 4}
